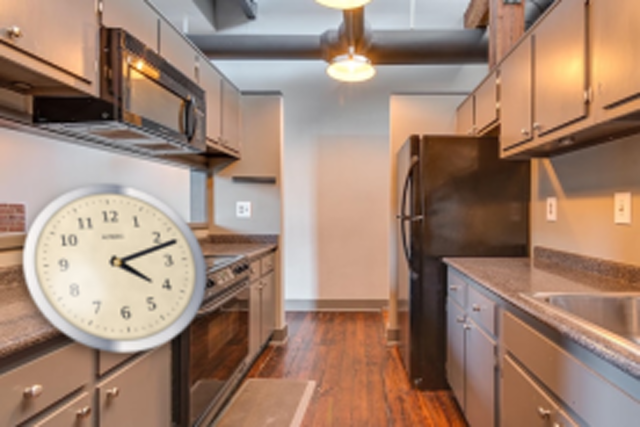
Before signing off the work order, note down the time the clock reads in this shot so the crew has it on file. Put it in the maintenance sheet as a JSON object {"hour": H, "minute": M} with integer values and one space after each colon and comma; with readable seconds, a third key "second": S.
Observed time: {"hour": 4, "minute": 12}
